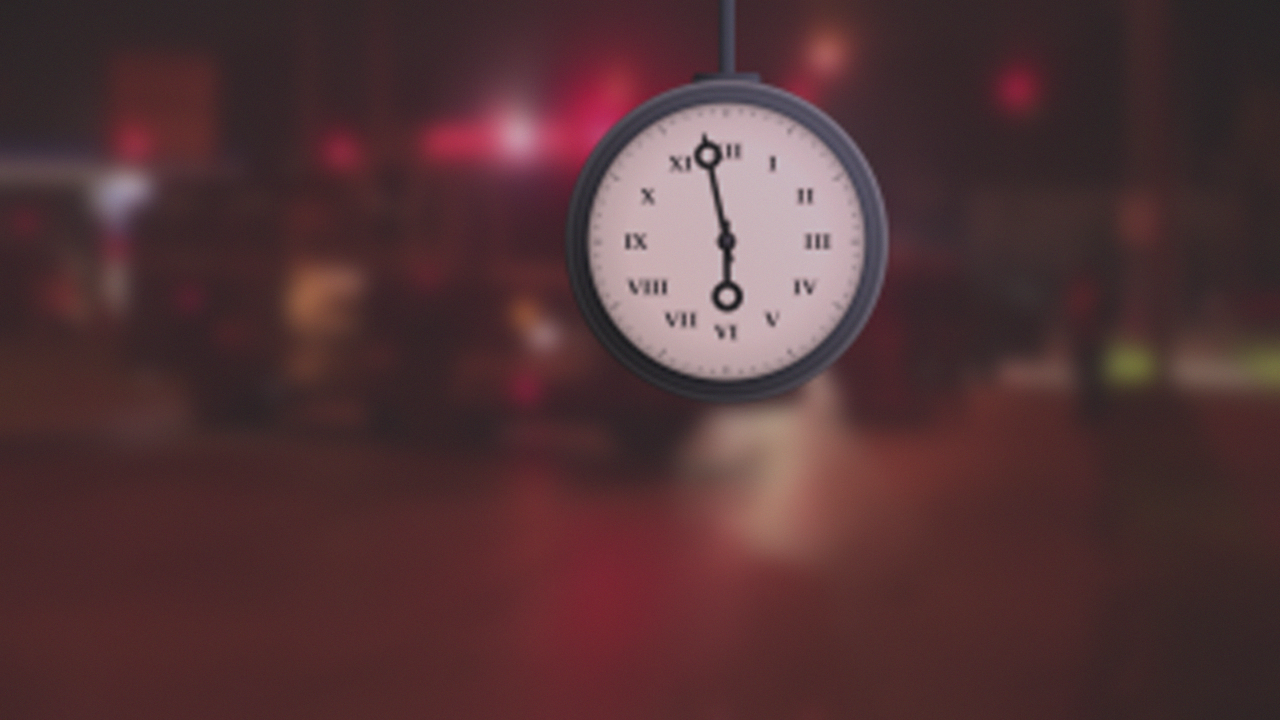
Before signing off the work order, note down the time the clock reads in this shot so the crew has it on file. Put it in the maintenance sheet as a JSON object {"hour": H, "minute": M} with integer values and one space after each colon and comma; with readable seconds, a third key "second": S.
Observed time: {"hour": 5, "minute": 58}
